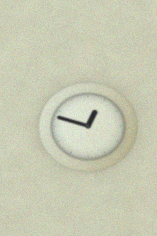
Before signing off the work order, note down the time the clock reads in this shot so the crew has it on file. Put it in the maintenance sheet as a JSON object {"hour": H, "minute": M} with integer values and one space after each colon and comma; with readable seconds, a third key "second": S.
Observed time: {"hour": 12, "minute": 48}
